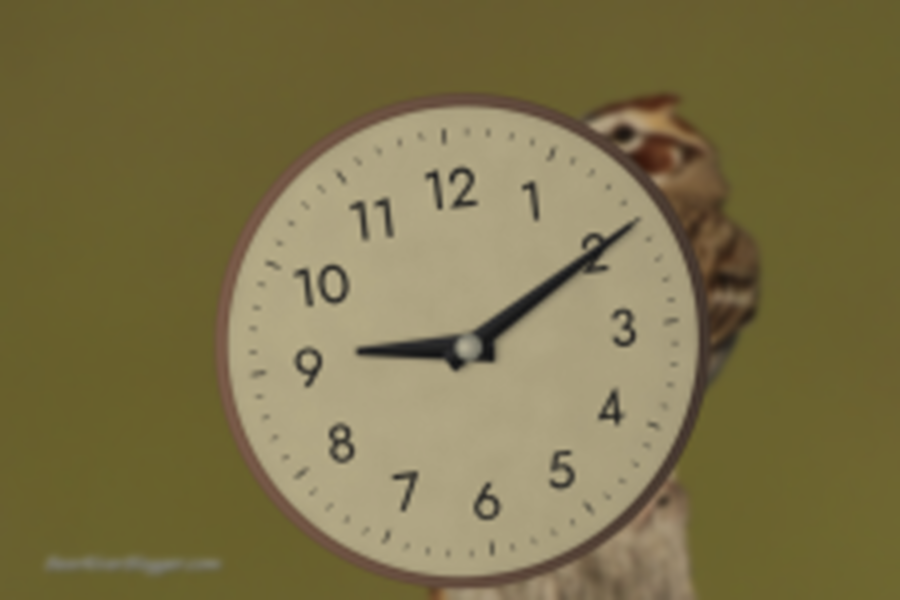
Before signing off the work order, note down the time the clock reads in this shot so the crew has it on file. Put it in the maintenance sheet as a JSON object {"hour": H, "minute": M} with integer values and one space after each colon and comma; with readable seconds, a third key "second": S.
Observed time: {"hour": 9, "minute": 10}
